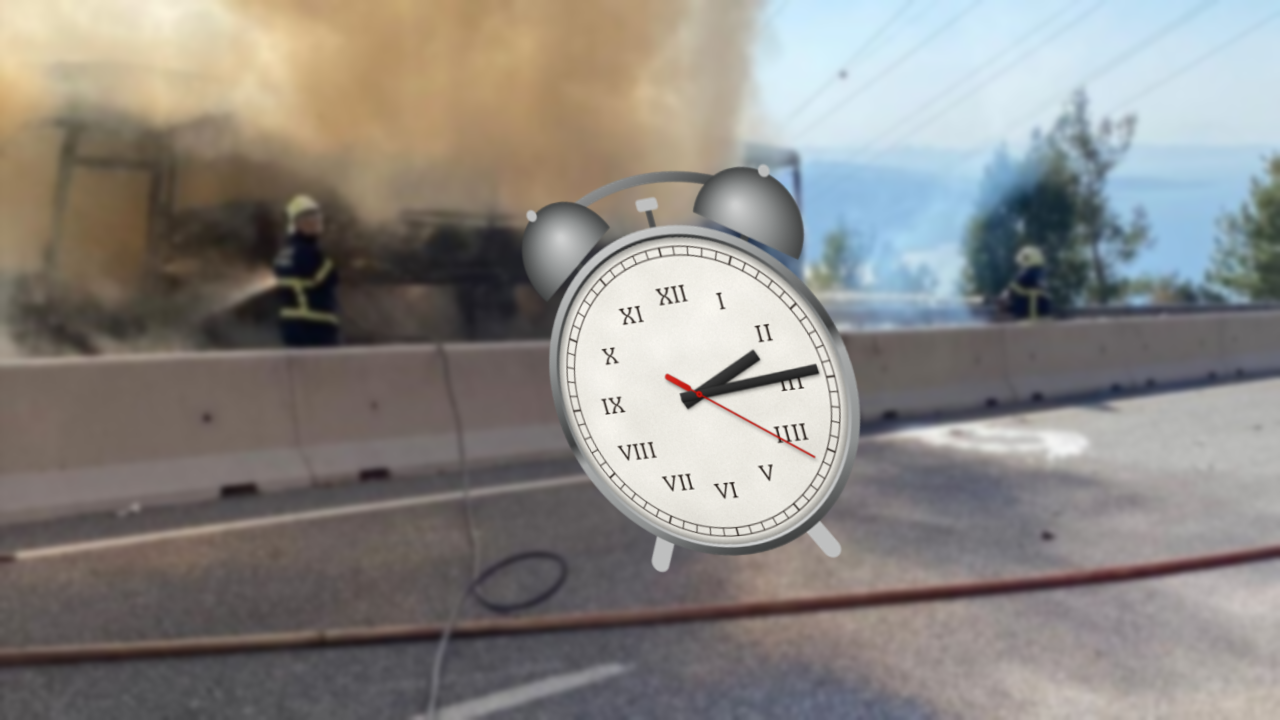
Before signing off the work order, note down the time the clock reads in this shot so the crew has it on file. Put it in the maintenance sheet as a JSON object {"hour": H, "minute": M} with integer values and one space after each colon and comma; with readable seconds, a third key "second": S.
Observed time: {"hour": 2, "minute": 14, "second": 21}
